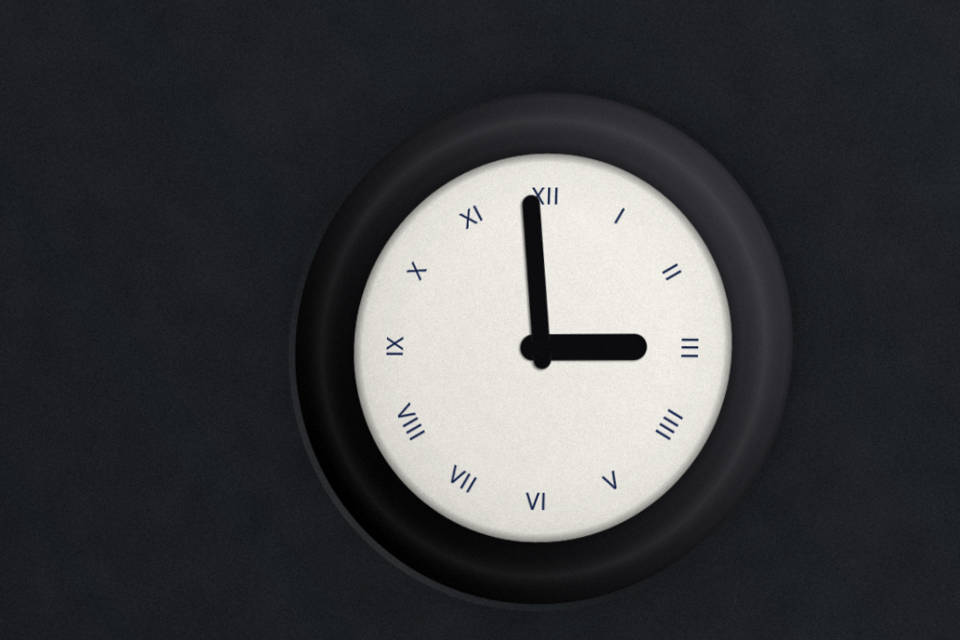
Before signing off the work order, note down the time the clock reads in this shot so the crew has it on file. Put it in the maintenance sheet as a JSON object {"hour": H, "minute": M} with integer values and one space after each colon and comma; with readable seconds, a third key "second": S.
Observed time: {"hour": 2, "minute": 59}
